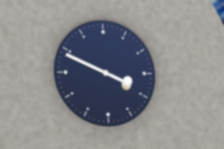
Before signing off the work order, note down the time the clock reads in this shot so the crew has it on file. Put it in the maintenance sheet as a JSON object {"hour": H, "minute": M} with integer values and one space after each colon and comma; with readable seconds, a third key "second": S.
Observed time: {"hour": 3, "minute": 49}
